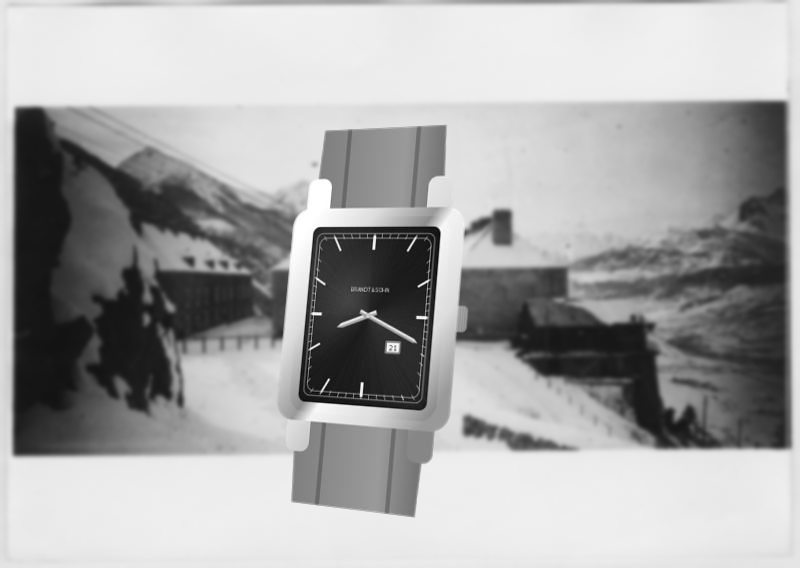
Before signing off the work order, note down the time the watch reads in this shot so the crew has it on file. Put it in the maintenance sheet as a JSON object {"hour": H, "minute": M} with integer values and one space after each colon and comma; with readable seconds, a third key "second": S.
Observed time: {"hour": 8, "minute": 19}
